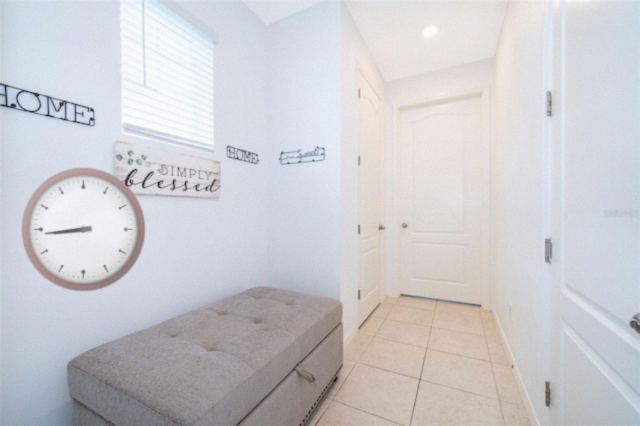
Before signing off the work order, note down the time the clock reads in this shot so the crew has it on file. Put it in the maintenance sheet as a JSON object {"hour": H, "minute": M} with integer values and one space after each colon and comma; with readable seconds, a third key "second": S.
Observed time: {"hour": 8, "minute": 44}
